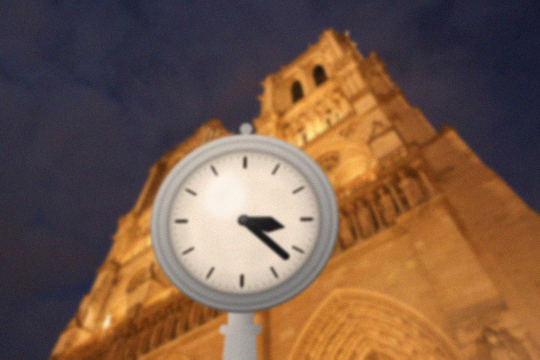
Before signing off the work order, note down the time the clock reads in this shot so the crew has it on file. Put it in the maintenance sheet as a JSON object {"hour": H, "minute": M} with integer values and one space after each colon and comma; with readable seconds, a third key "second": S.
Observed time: {"hour": 3, "minute": 22}
